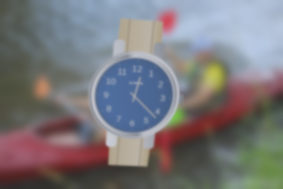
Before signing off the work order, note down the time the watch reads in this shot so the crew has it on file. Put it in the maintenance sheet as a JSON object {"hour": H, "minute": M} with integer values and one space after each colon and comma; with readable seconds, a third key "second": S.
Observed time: {"hour": 12, "minute": 22}
